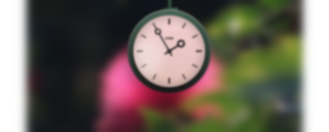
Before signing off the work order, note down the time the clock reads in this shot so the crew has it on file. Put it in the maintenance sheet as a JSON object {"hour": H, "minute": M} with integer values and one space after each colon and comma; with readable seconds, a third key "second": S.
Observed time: {"hour": 1, "minute": 55}
